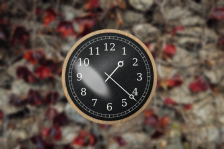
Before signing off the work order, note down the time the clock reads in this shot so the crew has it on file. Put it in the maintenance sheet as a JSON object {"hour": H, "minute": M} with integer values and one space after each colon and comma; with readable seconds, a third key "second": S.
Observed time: {"hour": 1, "minute": 22}
